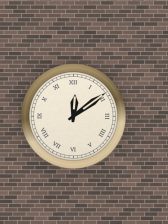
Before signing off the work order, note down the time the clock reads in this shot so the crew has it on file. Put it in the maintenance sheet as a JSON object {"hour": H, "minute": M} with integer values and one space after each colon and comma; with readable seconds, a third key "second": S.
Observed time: {"hour": 12, "minute": 9}
